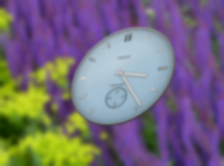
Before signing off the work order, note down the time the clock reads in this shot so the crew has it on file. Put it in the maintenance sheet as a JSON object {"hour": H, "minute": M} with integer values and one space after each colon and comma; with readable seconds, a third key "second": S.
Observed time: {"hour": 3, "minute": 24}
